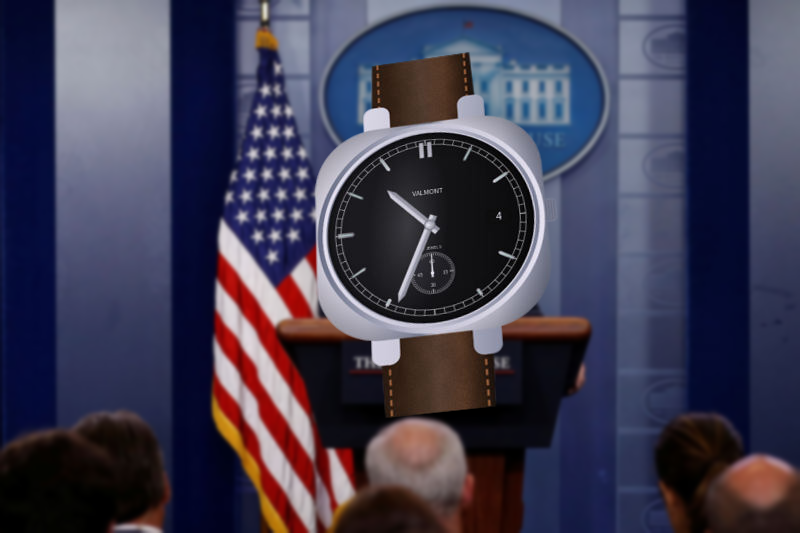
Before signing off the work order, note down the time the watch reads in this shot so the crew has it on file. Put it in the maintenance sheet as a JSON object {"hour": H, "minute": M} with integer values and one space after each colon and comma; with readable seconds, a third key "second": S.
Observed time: {"hour": 10, "minute": 34}
